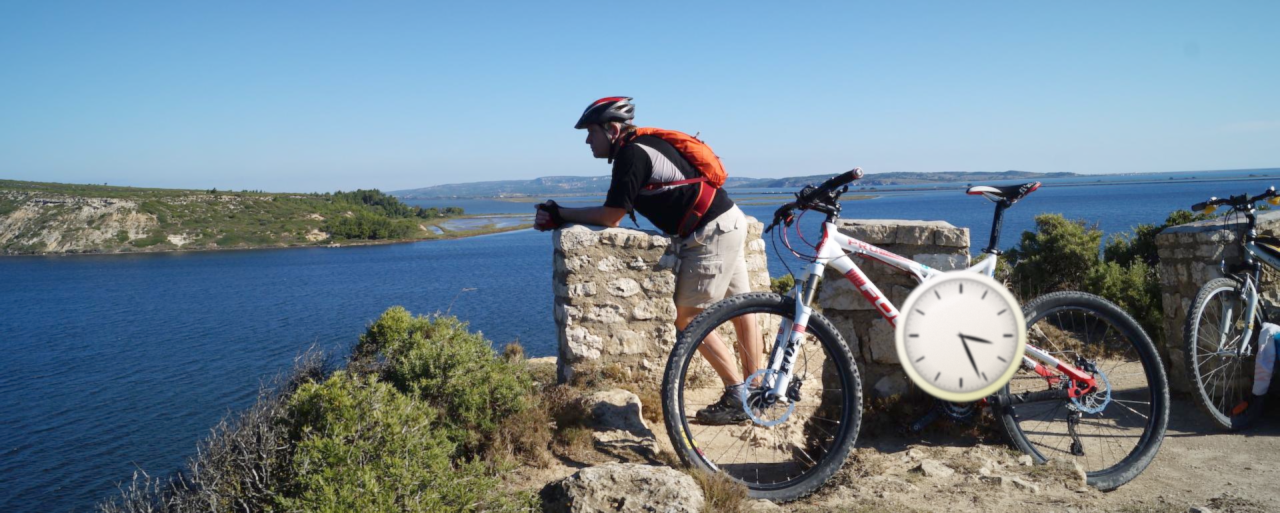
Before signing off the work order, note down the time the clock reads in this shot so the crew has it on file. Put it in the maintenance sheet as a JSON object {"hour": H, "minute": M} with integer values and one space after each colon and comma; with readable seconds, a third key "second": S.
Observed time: {"hour": 3, "minute": 26}
